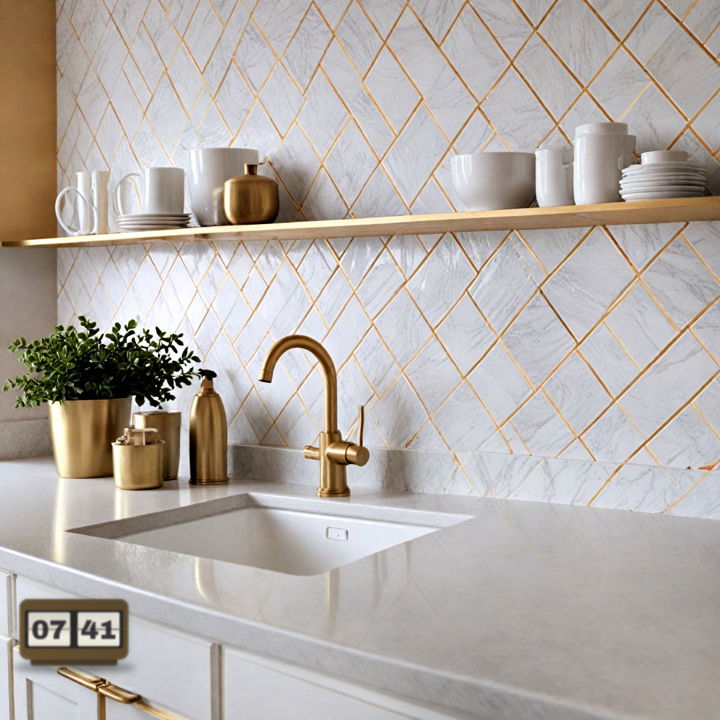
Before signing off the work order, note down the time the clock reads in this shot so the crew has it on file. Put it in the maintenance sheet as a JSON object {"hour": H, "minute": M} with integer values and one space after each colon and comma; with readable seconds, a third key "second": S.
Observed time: {"hour": 7, "minute": 41}
